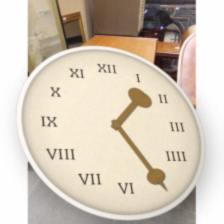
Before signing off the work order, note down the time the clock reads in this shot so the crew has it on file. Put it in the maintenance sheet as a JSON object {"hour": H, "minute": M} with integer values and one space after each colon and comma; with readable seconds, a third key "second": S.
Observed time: {"hour": 1, "minute": 25}
